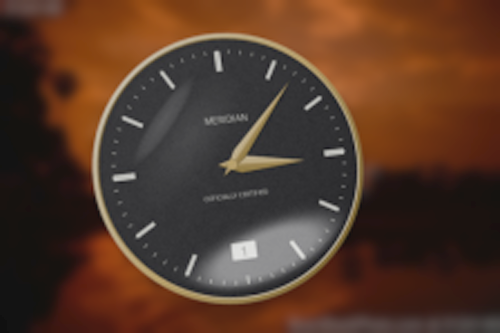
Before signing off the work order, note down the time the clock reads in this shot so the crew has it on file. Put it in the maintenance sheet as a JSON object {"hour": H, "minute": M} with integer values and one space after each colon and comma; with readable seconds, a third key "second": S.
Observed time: {"hour": 3, "minute": 7}
